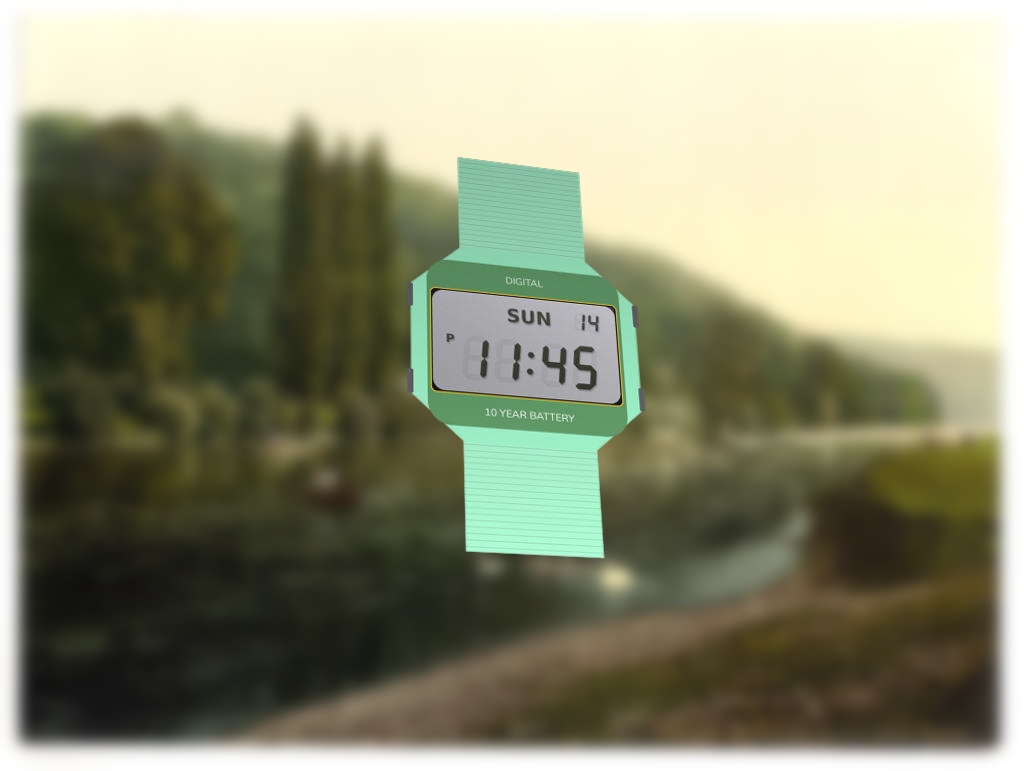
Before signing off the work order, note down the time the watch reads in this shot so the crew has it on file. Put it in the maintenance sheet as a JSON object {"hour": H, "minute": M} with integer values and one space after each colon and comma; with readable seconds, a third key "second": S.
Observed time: {"hour": 11, "minute": 45}
